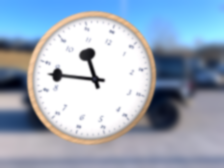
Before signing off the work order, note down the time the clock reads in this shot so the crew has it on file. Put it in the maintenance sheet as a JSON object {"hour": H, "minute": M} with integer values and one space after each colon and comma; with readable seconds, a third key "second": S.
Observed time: {"hour": 10, "minute": 43}
